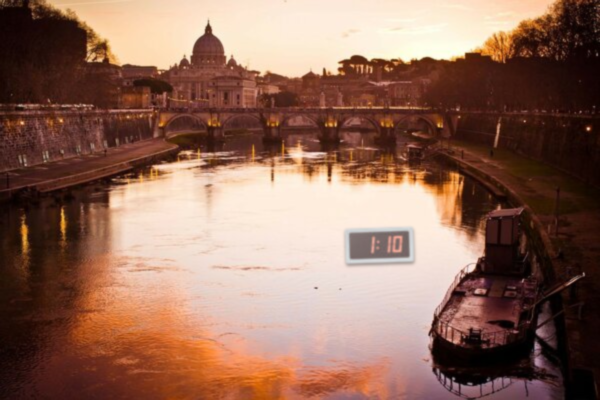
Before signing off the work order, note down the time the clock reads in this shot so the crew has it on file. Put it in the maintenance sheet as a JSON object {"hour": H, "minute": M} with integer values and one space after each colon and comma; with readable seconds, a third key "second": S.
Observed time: {"hour": 1, "minute": 10}
